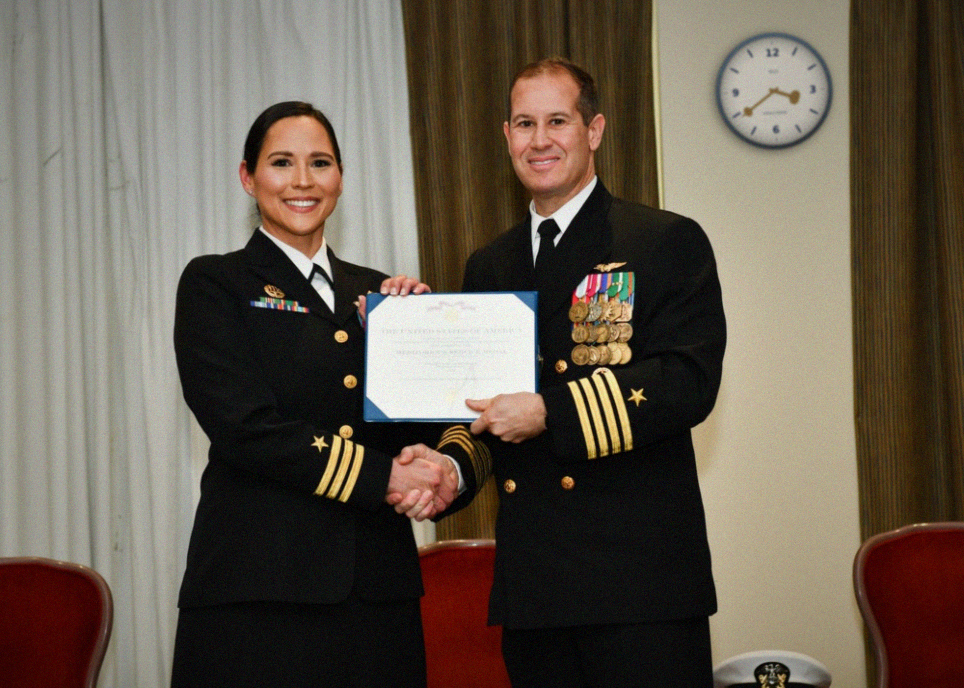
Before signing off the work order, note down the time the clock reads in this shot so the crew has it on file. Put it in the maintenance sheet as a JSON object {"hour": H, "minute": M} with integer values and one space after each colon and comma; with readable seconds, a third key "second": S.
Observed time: {"hour": 3, "minute": 39}
